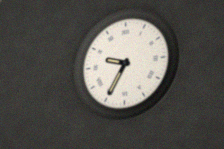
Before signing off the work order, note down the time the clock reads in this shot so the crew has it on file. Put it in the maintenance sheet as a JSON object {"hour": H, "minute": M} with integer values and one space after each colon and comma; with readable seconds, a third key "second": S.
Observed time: {"hour": 9, "minute": 35}
